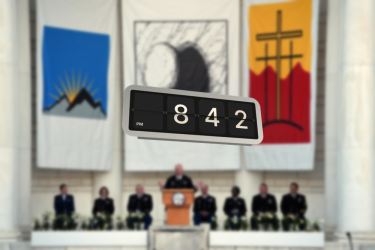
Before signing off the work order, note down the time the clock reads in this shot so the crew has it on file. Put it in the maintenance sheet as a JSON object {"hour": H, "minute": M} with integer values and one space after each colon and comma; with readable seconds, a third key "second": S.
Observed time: {"hour": 8, "minute": 42}
